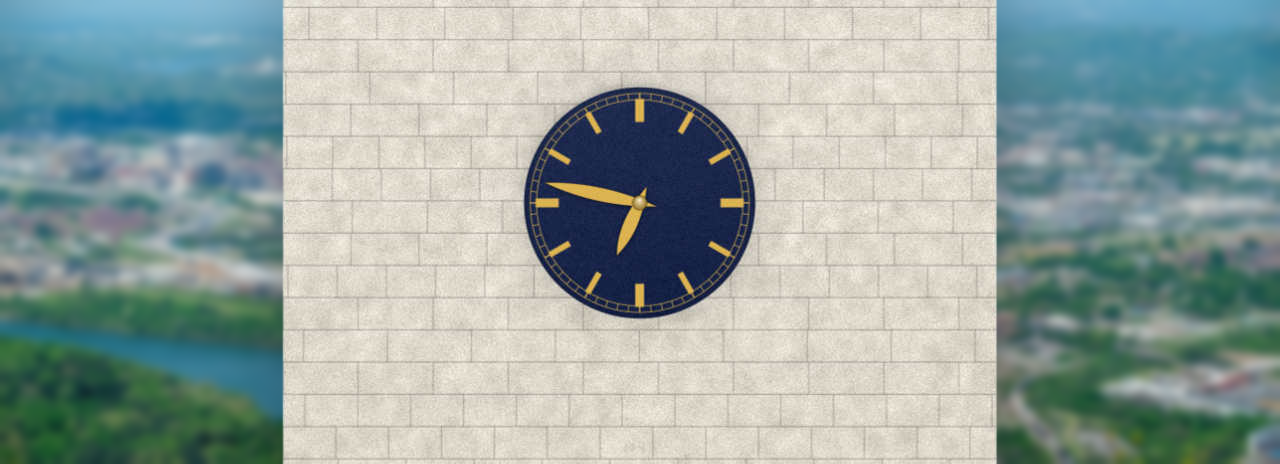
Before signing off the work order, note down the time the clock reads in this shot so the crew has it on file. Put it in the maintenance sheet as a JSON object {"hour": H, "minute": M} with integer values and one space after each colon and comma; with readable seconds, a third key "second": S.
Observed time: {"hour": 6, "minute": 47}
